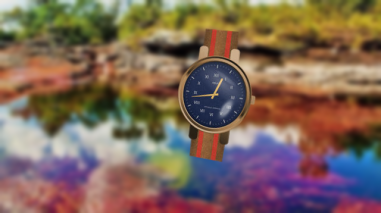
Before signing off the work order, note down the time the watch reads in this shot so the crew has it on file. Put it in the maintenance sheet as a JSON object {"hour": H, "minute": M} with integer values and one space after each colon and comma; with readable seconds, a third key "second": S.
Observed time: {"hour": 12, "minute": 43}
